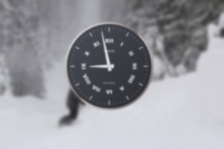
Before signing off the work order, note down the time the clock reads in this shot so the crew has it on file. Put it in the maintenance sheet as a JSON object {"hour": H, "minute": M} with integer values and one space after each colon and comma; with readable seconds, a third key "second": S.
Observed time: {"hour": 8, "minute": 58}
